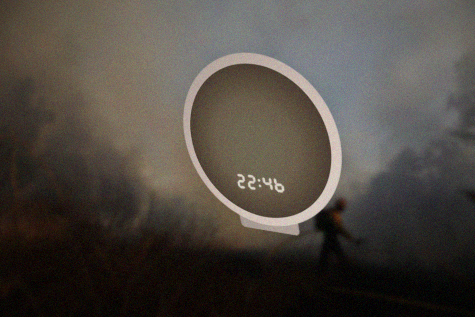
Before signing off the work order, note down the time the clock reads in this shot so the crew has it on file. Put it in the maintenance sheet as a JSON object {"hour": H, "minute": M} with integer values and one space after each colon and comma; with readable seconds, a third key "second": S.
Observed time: {"hour": 22, "minute": 46}
